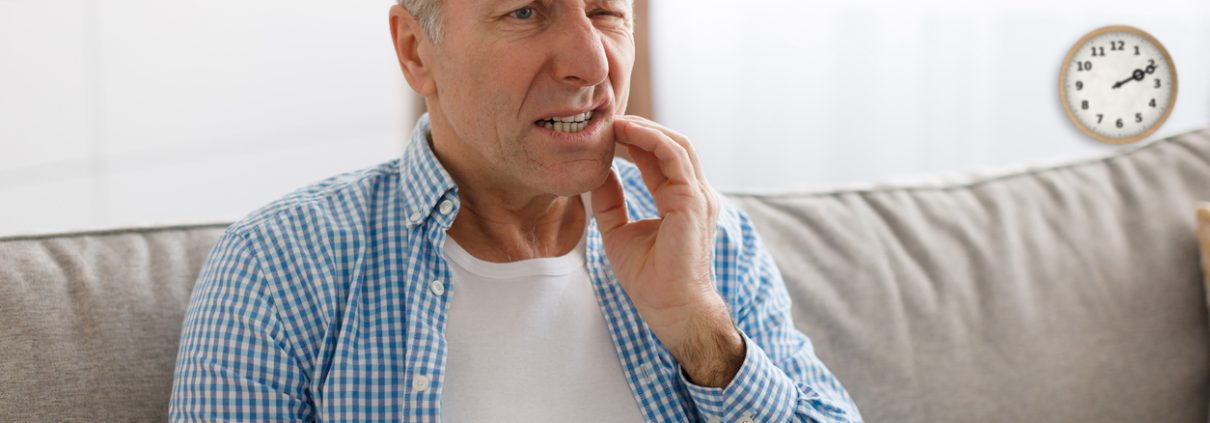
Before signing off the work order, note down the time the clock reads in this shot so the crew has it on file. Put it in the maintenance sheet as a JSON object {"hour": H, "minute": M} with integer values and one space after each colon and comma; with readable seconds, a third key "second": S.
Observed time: {"hour": 2, "minute": 11}
